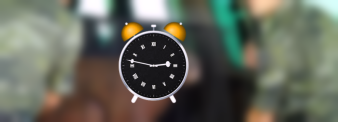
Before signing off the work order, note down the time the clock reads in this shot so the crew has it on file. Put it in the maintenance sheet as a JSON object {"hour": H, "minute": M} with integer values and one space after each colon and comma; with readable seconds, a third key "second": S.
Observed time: {"hour": 2, "minute": 47}
